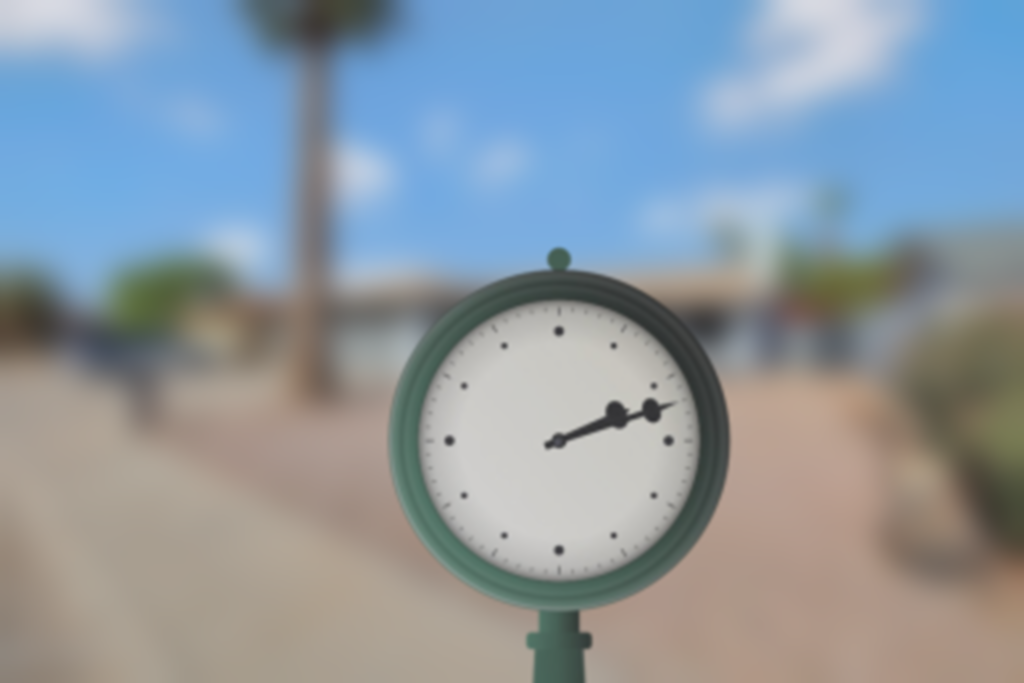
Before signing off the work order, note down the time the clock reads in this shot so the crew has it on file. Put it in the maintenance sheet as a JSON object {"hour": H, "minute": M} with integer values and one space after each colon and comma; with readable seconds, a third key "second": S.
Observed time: {"hour": 2, "minute": 12}
